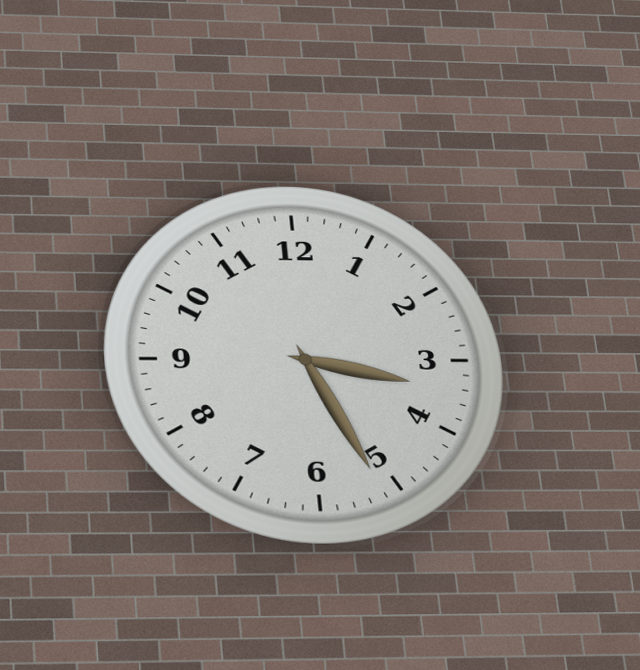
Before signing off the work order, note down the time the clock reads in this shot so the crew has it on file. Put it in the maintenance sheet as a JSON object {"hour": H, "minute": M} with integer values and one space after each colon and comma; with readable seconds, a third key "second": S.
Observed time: {"hour": 3, "minute": 26}
